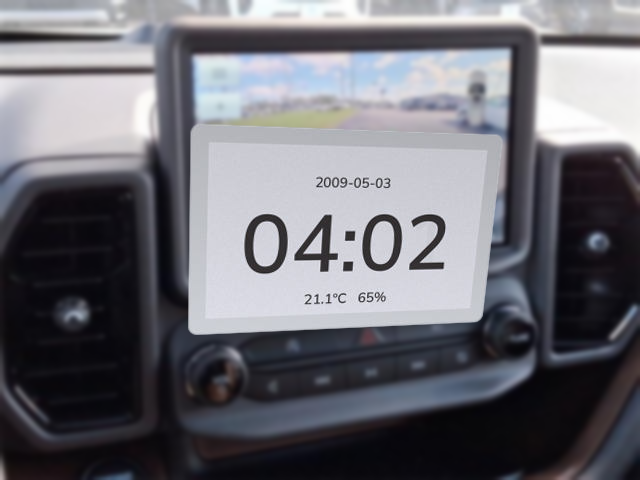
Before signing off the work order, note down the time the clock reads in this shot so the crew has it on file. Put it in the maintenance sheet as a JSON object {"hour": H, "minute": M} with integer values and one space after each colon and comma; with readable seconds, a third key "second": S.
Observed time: {"hour": 4, "minute": 2}
